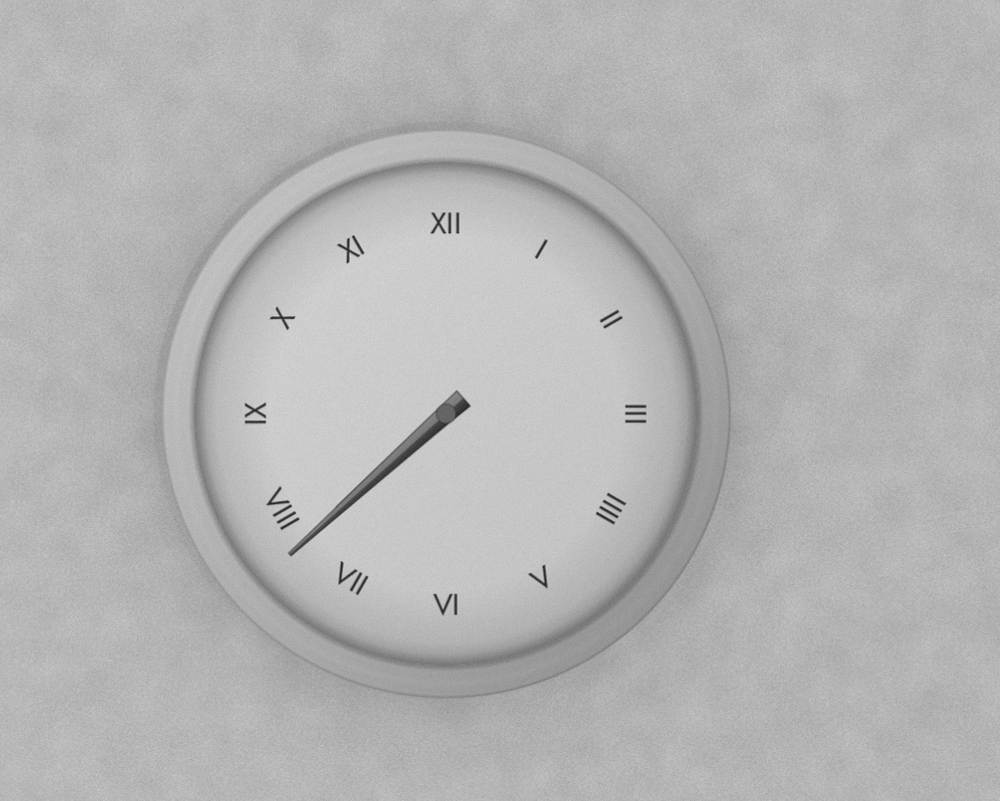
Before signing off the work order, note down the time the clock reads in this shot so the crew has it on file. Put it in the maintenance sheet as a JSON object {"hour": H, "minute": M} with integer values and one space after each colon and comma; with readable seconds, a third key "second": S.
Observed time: {"hour": 7, "minute": 38}
